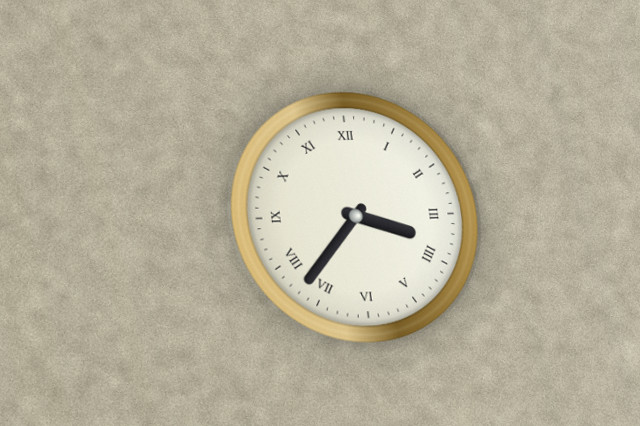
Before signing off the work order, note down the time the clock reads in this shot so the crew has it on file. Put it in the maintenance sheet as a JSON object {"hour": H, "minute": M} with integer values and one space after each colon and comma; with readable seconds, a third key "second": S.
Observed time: {"hour": 3, "minute": 37}
